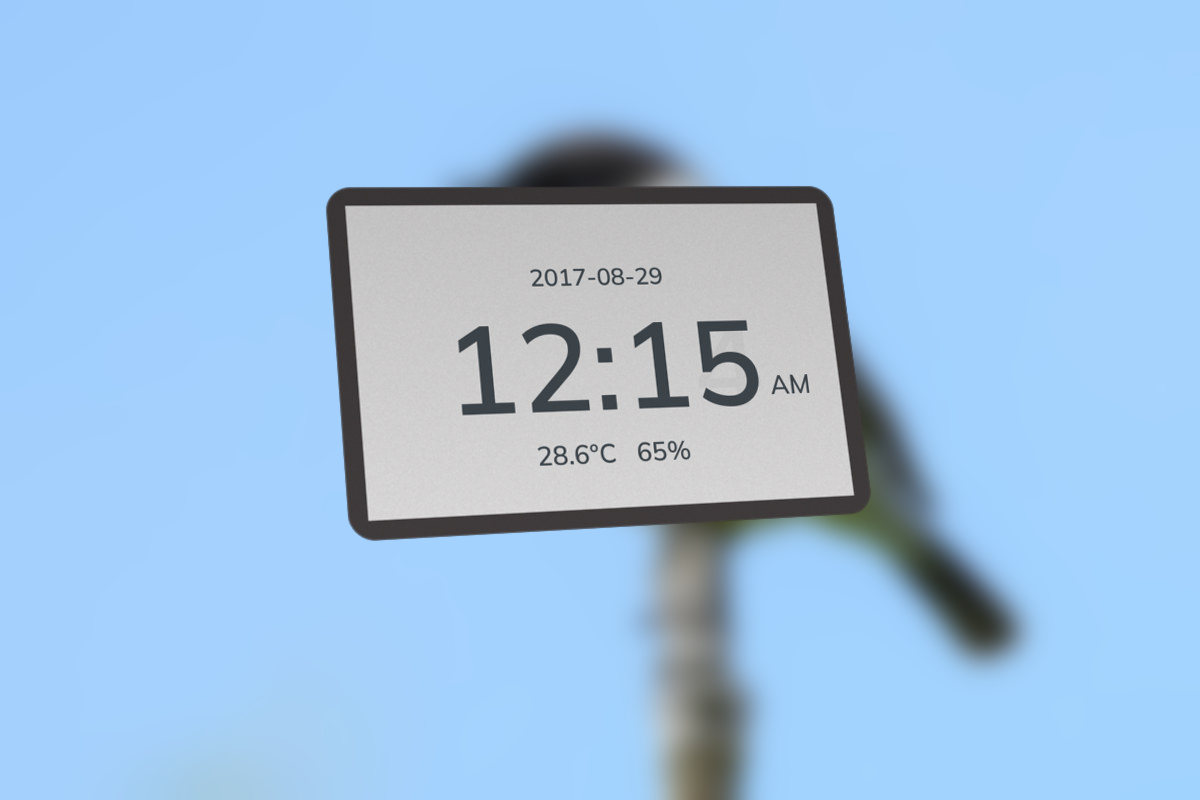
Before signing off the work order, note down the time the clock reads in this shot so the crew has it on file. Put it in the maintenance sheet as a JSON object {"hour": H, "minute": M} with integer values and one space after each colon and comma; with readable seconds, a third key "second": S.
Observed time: {"hour": 12, "minute": 15}
